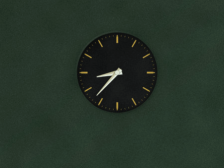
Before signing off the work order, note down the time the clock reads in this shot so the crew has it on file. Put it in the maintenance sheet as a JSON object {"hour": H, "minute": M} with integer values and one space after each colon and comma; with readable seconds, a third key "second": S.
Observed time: {"hour": 8, "minute": 37}
